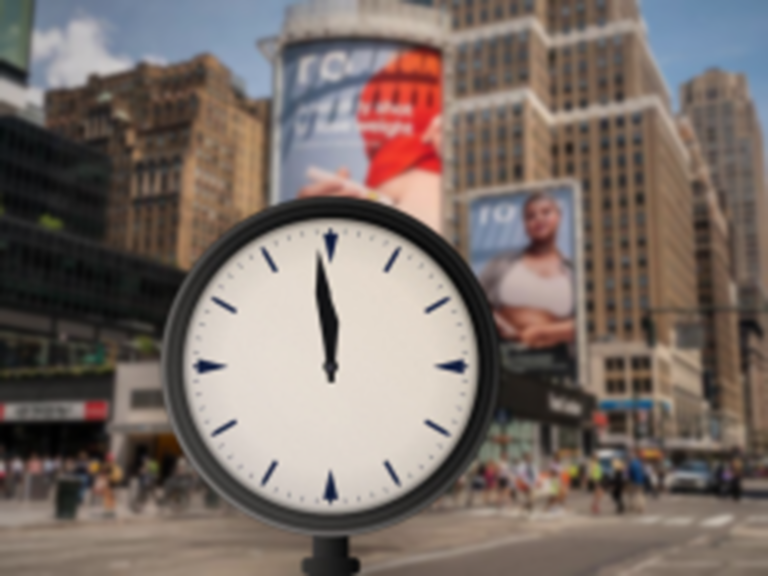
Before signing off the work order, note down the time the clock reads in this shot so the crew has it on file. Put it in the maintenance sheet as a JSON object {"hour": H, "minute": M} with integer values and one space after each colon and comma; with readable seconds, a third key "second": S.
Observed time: {"hour": 11, "minute": 59}
